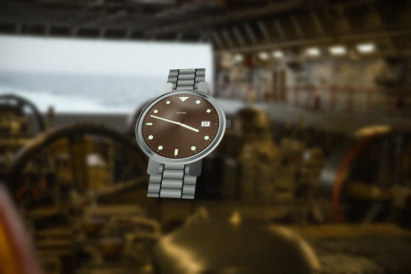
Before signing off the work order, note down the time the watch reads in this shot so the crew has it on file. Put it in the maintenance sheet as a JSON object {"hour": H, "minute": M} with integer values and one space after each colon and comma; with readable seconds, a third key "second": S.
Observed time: {"hour": 3, "minute": 48}
